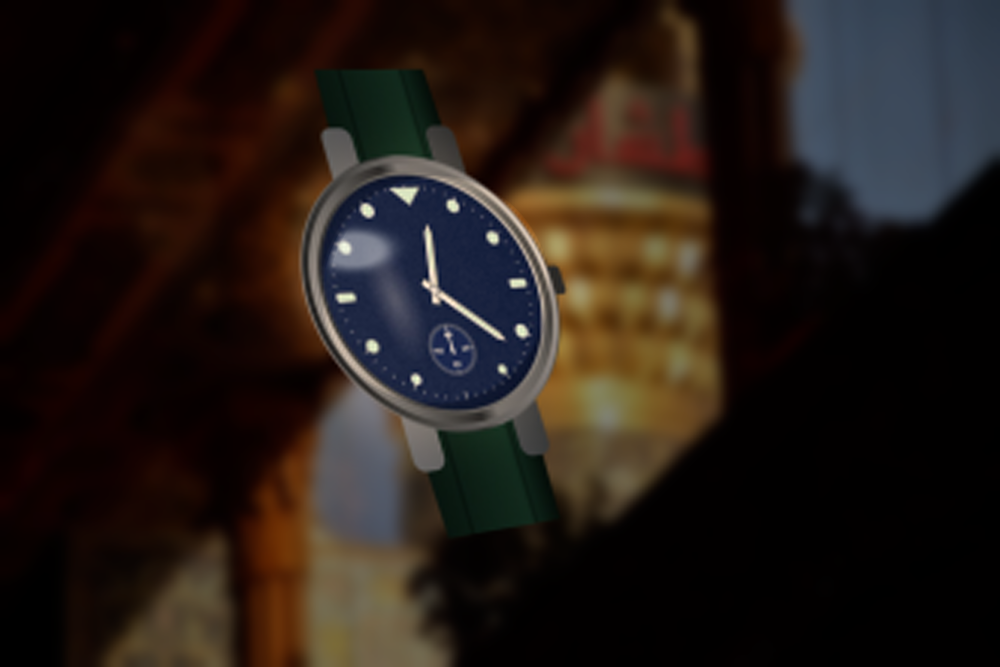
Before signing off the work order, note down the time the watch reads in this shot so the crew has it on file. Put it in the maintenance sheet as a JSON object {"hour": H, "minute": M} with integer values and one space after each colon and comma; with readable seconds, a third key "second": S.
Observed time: {"hour": 12, "minute": 22}
